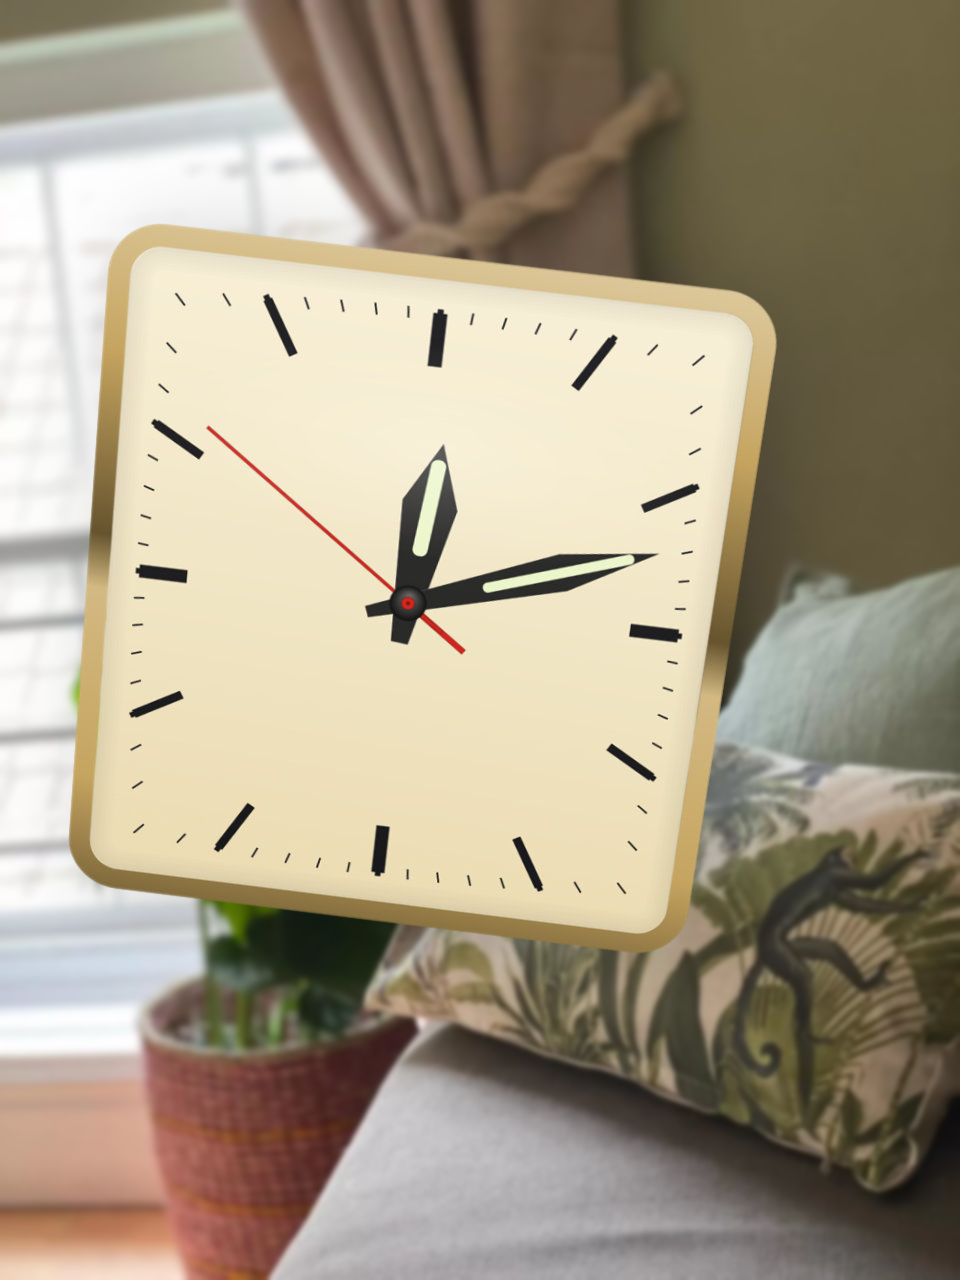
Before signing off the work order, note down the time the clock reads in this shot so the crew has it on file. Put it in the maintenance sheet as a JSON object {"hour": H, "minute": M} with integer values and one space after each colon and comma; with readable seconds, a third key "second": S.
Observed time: {"hour": 12, "minute": 11, "second": 51}
